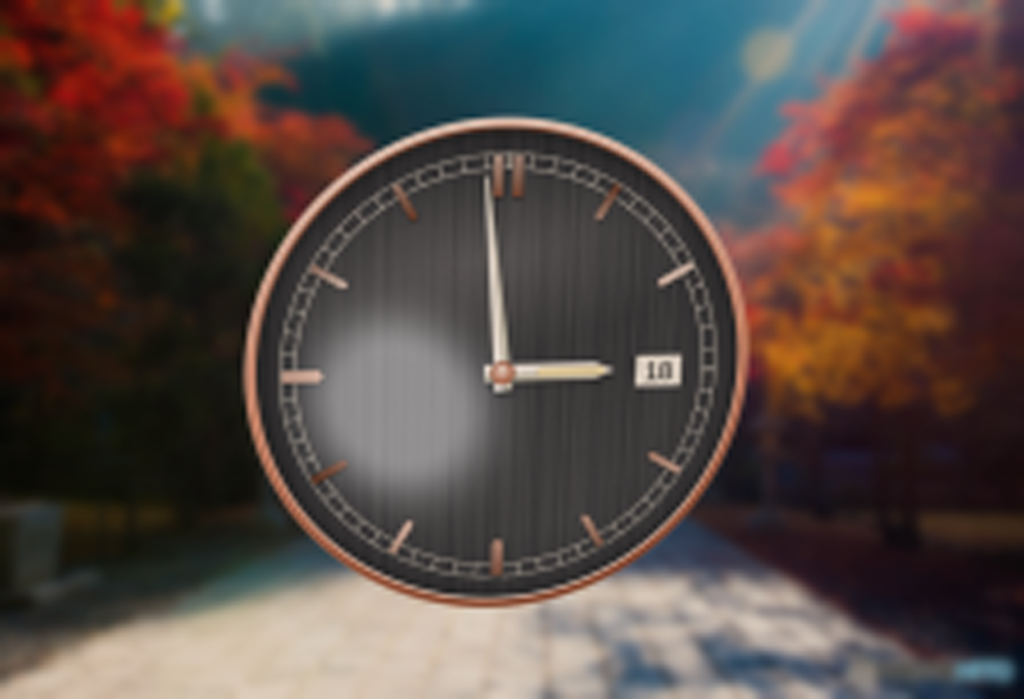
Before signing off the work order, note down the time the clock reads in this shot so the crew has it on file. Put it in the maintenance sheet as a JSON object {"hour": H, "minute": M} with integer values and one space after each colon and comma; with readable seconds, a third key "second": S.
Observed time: {"hour": 2, "minute": 59}
